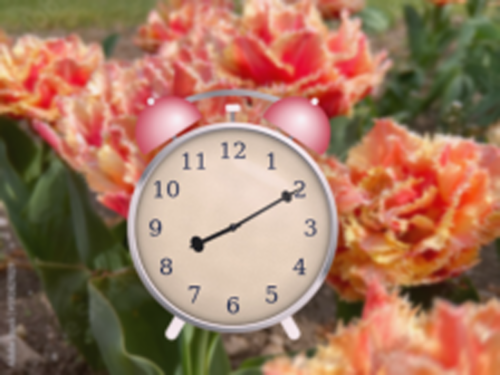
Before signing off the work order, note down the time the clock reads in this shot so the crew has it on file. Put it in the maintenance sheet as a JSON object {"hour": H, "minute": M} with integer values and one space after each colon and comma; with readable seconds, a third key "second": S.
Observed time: {"hour": 8, "minute": 10}
